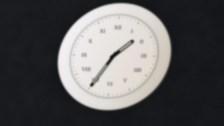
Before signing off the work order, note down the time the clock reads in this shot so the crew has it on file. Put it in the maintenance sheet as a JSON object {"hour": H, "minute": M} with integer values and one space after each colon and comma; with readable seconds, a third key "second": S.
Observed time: {"hour": 1, "minute": 35}
